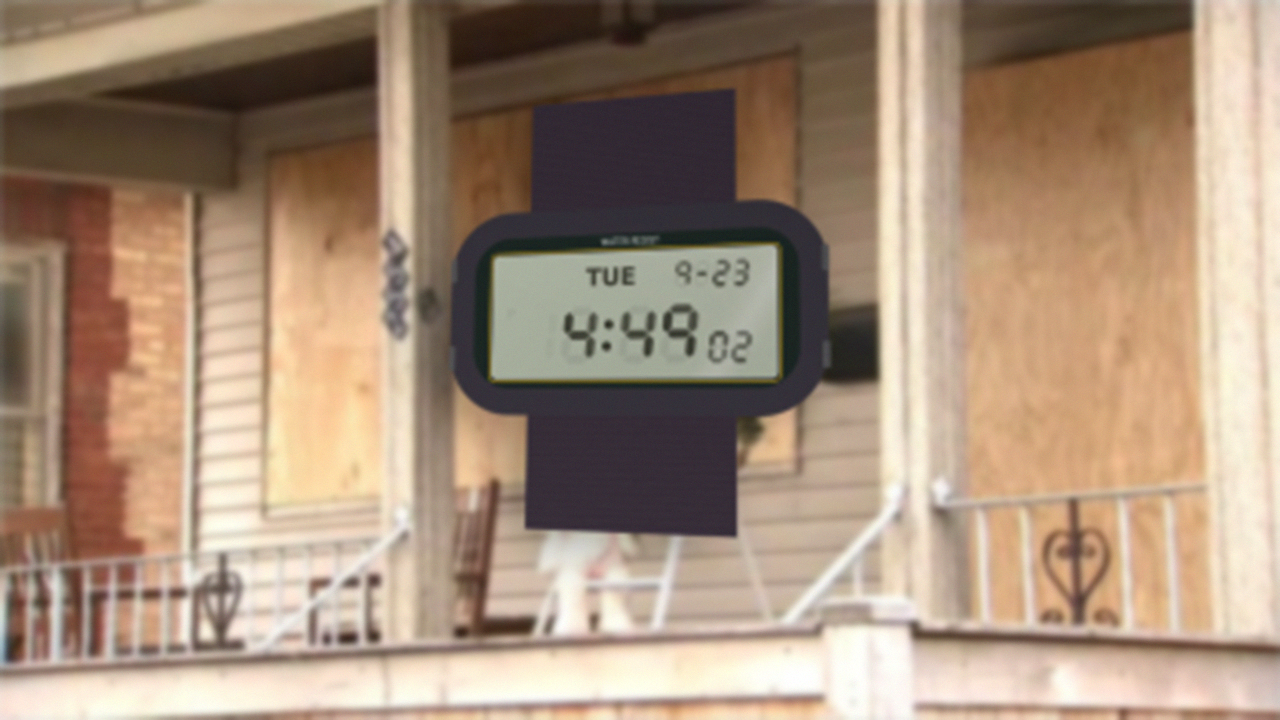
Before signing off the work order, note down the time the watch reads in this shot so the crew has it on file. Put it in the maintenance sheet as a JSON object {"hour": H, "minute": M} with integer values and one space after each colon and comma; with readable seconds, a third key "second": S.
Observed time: {"hour": 4, "minute": 49, "second": 2}
